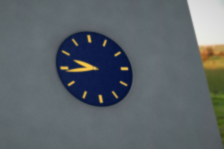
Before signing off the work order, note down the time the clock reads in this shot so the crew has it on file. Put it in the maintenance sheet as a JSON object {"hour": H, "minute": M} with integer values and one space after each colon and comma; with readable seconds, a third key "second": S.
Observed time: {"hour": 9, "minute": 44}
